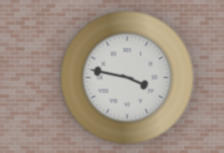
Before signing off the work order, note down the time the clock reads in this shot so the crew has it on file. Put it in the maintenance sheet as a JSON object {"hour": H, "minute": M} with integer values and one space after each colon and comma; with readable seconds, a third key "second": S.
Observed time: {"hour": 3, "minute": 47}
